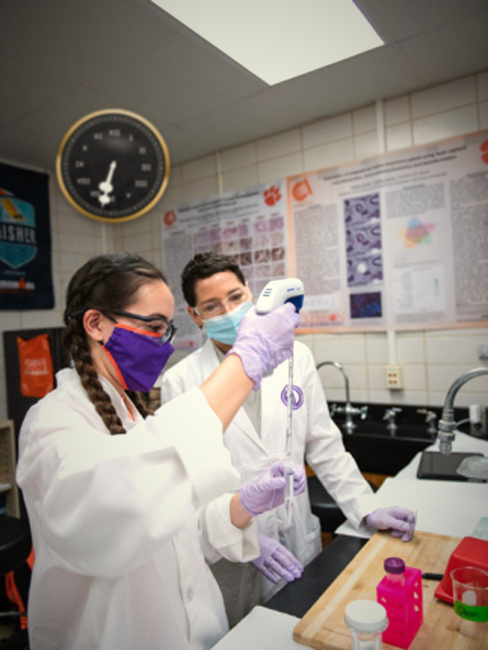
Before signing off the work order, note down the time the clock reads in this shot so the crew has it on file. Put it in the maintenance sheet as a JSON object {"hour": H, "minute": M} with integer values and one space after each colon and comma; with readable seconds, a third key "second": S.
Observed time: {"hour": 6, "minute": 32}
